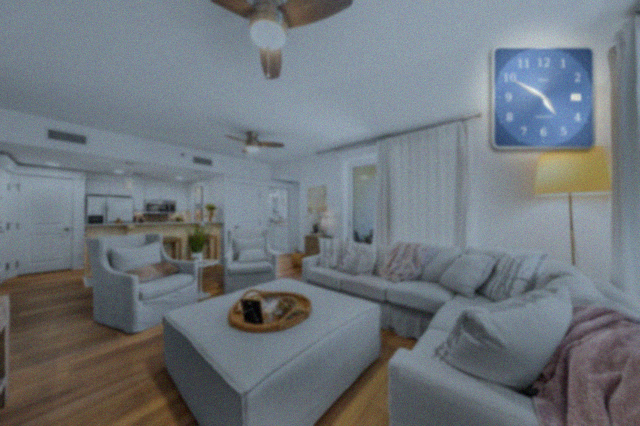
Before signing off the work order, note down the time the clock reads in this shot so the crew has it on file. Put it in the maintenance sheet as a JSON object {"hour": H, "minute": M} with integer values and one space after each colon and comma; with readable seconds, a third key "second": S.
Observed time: {"hour": 4, "minute": 50}
